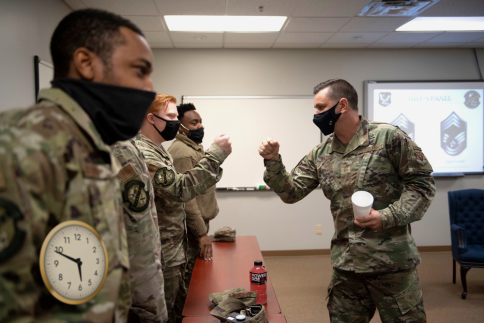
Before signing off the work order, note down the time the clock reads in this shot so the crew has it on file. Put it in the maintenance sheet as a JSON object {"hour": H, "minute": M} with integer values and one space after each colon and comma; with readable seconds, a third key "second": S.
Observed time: {"hour": 5, "minute": 49}
